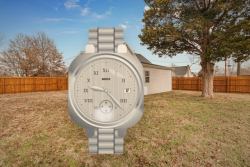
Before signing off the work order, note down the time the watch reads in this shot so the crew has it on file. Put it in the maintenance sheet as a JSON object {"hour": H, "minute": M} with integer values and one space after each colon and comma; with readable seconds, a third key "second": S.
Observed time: {"hour": 9, "minute": 23}
